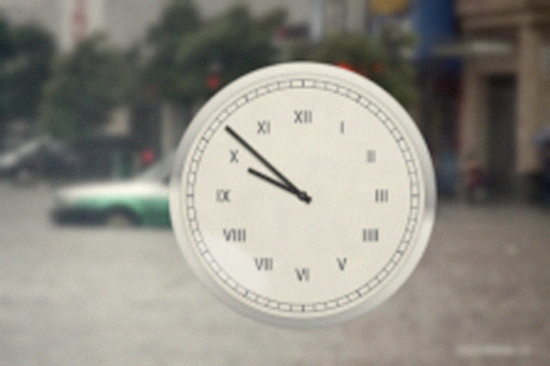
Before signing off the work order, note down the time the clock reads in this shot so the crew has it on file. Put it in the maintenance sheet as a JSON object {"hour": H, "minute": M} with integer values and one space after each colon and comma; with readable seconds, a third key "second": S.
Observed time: {"hour": 9, "minute": 52}
